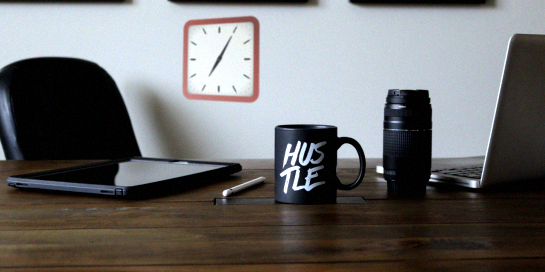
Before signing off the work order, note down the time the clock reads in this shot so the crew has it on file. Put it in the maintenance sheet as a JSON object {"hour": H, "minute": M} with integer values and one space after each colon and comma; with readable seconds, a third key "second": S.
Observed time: {"hour": 7, "minute": 5}
